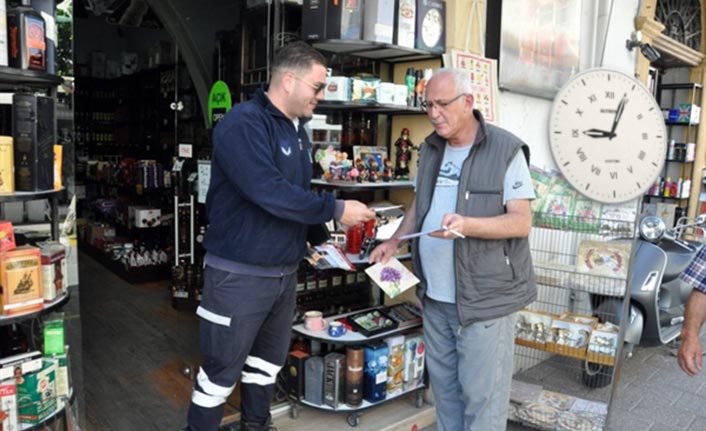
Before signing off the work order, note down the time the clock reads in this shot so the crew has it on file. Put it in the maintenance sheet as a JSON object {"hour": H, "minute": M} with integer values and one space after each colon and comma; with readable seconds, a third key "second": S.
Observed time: {"hour": 9, "minute": 4}
